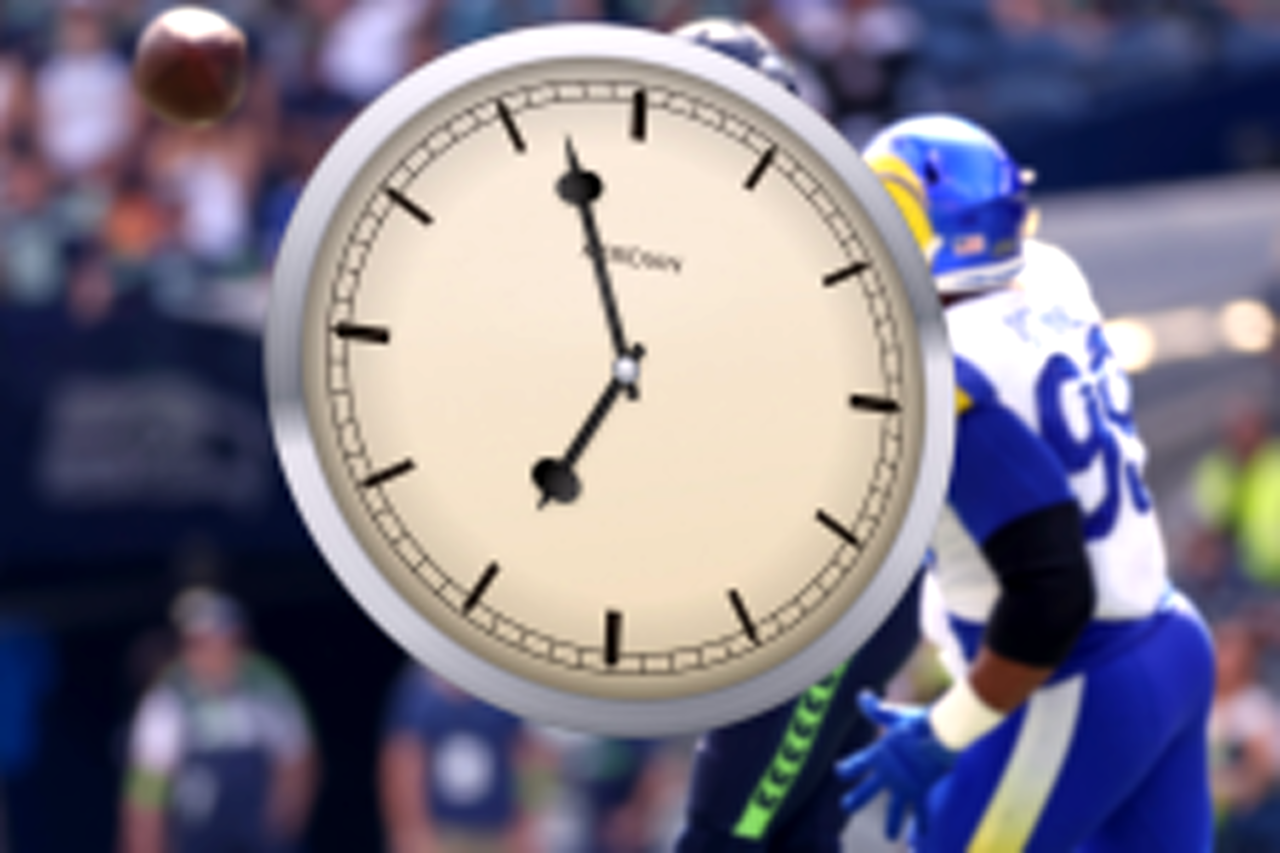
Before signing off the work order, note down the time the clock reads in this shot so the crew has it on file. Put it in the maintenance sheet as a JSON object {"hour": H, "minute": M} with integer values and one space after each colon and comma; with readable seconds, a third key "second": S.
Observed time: {"hour": 6, "minute": 57}
